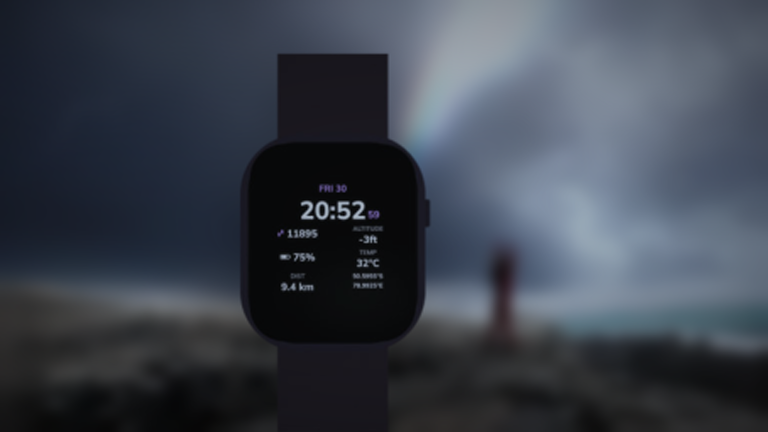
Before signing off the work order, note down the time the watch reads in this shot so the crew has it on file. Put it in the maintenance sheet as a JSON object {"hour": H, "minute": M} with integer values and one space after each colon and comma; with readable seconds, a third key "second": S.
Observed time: {"hour": 20, "minute": 52}
